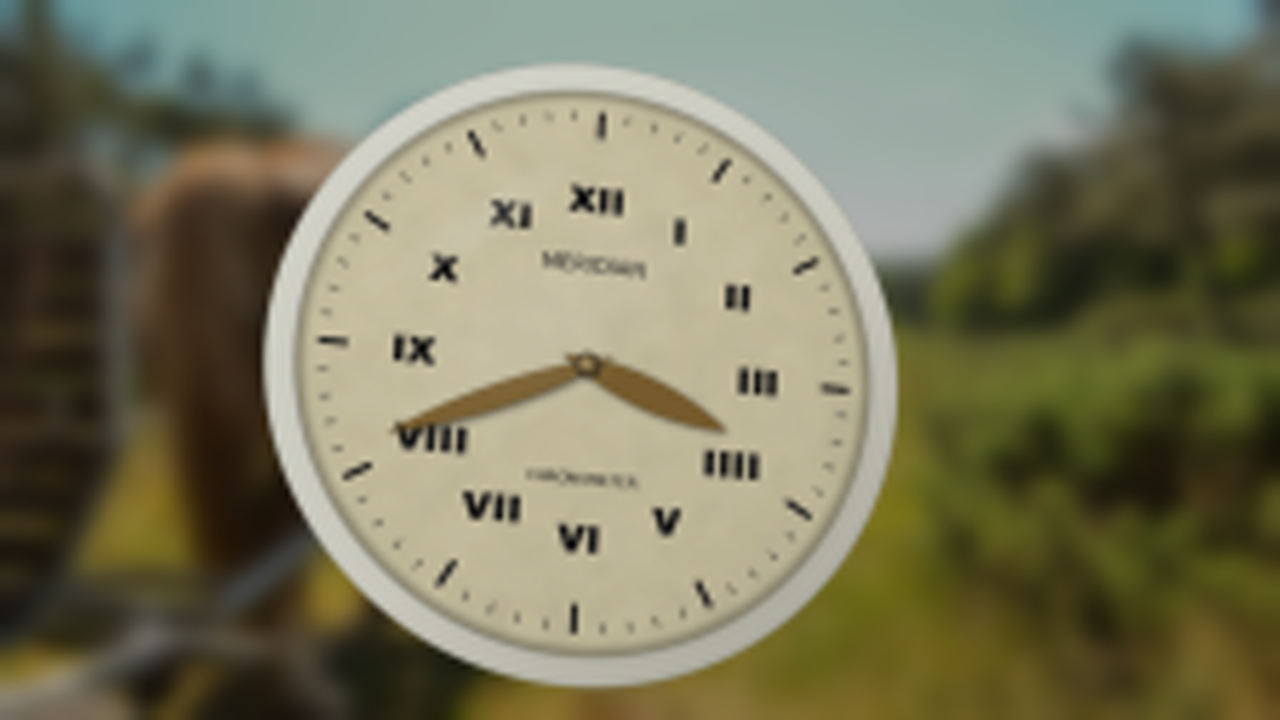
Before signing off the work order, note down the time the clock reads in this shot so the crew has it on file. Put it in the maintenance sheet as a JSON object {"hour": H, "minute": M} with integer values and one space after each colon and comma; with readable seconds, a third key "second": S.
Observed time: {"hour": 3, "minute": 41}
